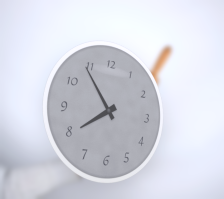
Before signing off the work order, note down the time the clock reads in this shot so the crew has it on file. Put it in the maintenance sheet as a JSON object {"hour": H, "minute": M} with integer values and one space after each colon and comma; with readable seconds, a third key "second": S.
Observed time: {"hour": 7, "minute": 54}
